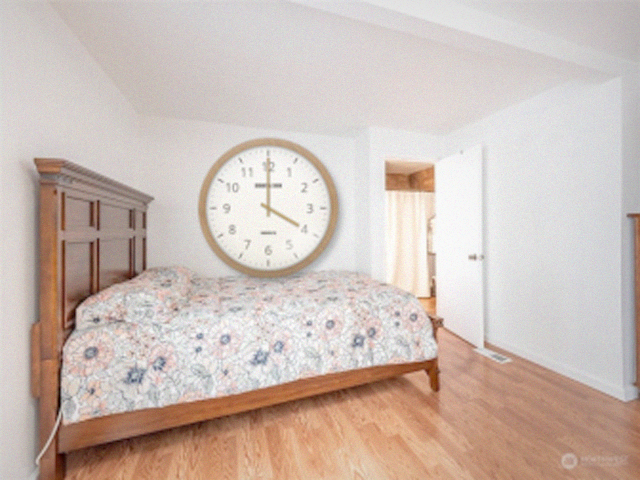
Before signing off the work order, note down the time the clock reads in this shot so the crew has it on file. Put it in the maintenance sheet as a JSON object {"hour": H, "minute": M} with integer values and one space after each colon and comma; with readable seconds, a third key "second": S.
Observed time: {"hour": 4, "minute": 0}
